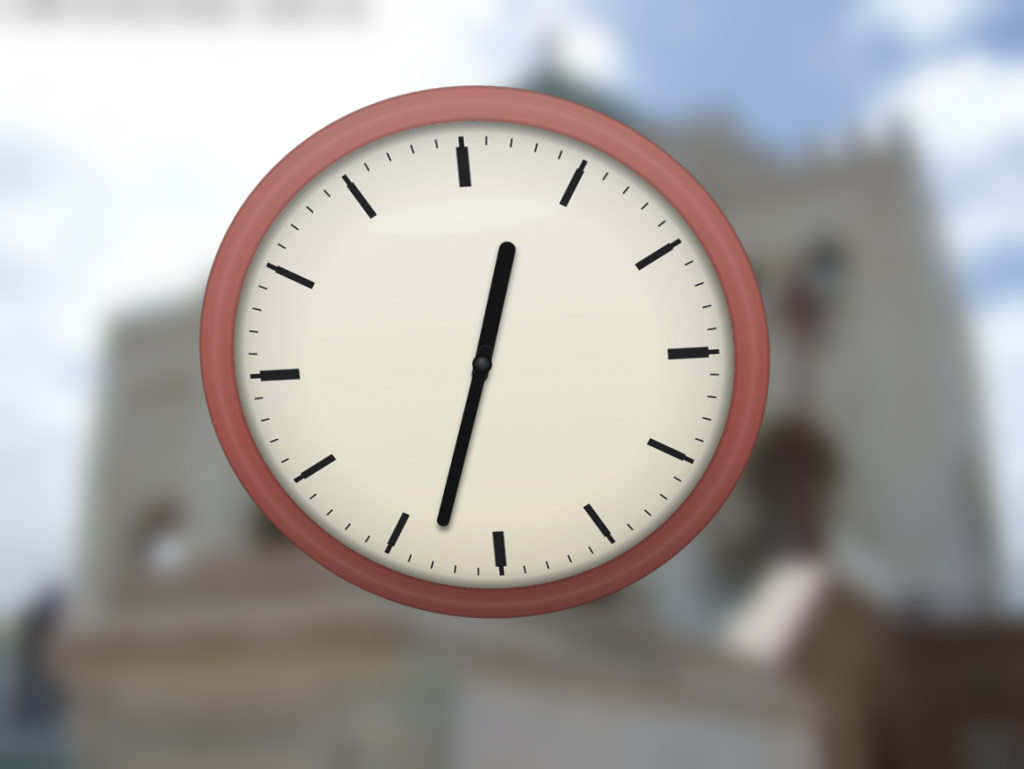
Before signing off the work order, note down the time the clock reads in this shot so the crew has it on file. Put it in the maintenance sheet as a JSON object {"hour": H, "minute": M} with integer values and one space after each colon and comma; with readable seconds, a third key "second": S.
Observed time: {"hour": 12, "minute": 33}
